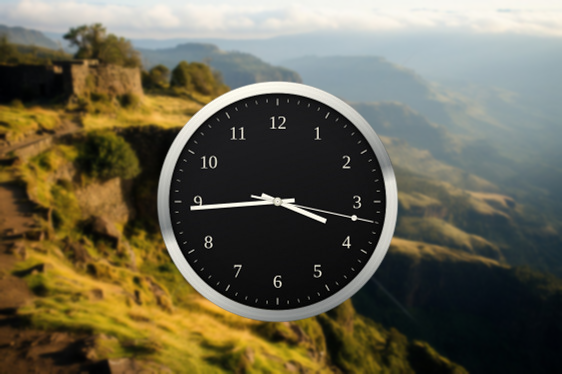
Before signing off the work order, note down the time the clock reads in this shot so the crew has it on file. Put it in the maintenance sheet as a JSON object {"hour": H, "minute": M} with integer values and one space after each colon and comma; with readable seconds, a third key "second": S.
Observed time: {"hour": 3, "minute": 44, "second": 17}
